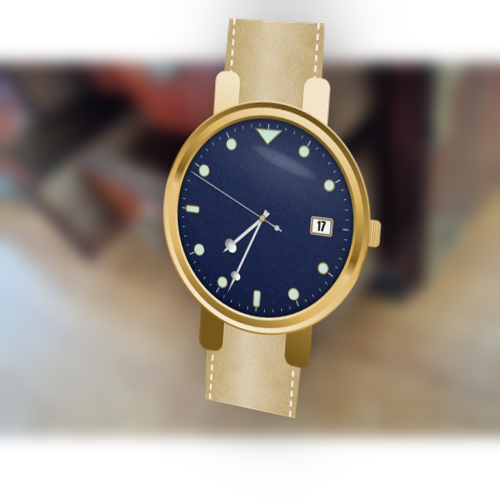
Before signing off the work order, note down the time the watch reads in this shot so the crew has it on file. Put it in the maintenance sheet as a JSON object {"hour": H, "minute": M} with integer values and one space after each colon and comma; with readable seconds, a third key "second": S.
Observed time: {"hour": 7, "minute": 33, "second": 49}
